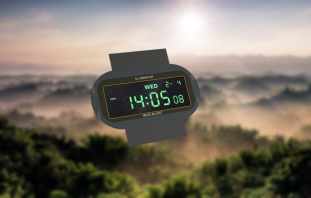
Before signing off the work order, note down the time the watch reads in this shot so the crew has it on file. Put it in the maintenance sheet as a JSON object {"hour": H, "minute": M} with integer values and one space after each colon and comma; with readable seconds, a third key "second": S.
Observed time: {"hour": 14, "minute": 5, "second": 8}
